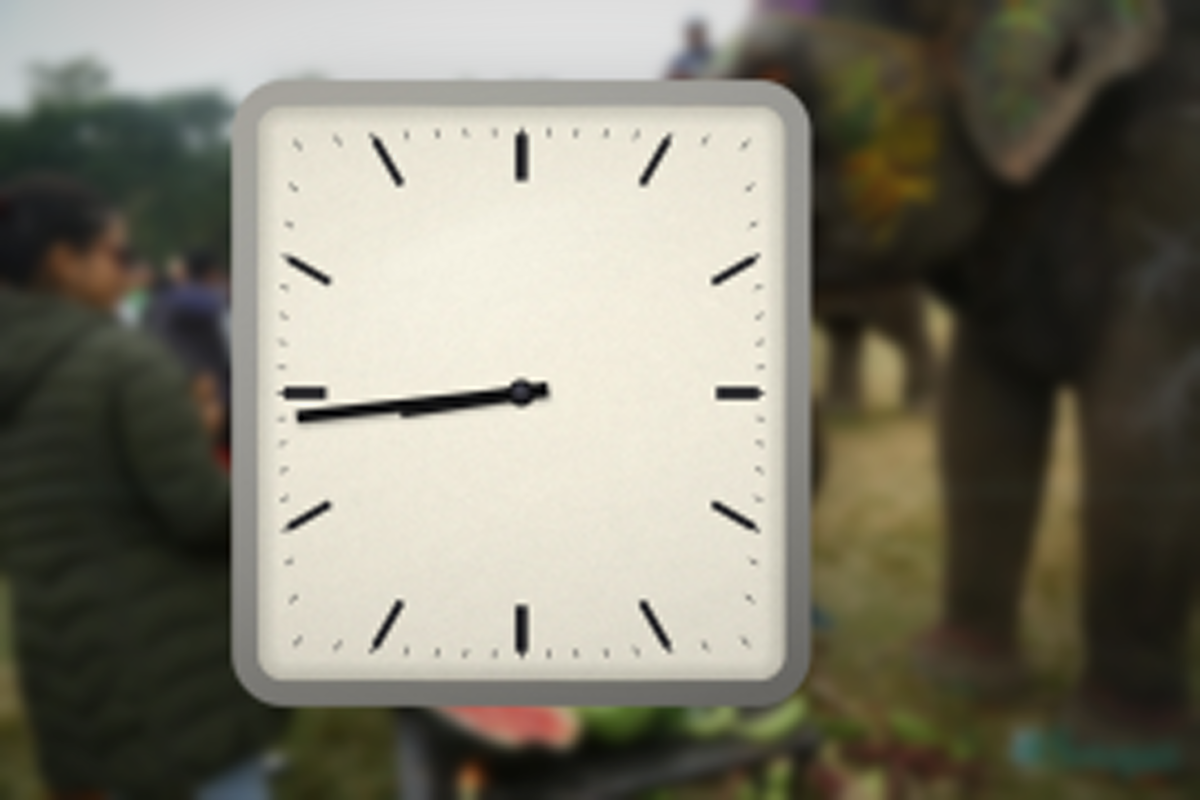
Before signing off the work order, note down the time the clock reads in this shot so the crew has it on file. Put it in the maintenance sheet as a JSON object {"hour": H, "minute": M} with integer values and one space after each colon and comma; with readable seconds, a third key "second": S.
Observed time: {"hour": 8, "minute": 44}
